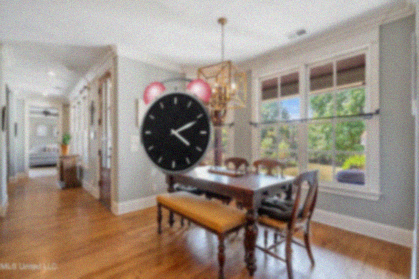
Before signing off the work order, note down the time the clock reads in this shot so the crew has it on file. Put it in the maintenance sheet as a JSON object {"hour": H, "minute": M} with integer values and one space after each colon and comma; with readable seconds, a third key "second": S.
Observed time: {"hour": 4, "minute": 11}
